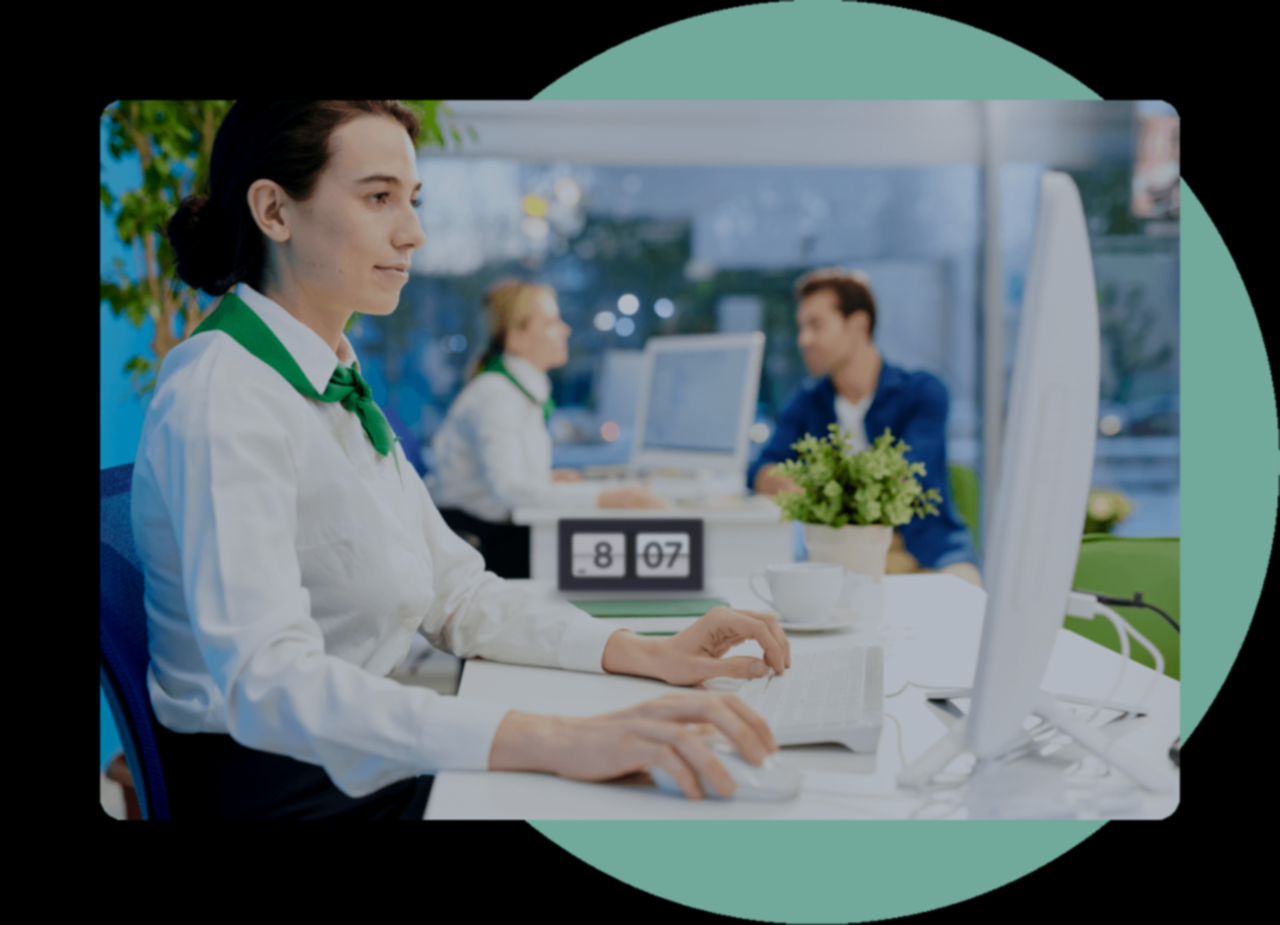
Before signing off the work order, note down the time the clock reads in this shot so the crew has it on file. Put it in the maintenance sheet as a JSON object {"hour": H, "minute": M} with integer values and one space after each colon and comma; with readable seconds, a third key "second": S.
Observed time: {"hour": 8, "minute": 7}
